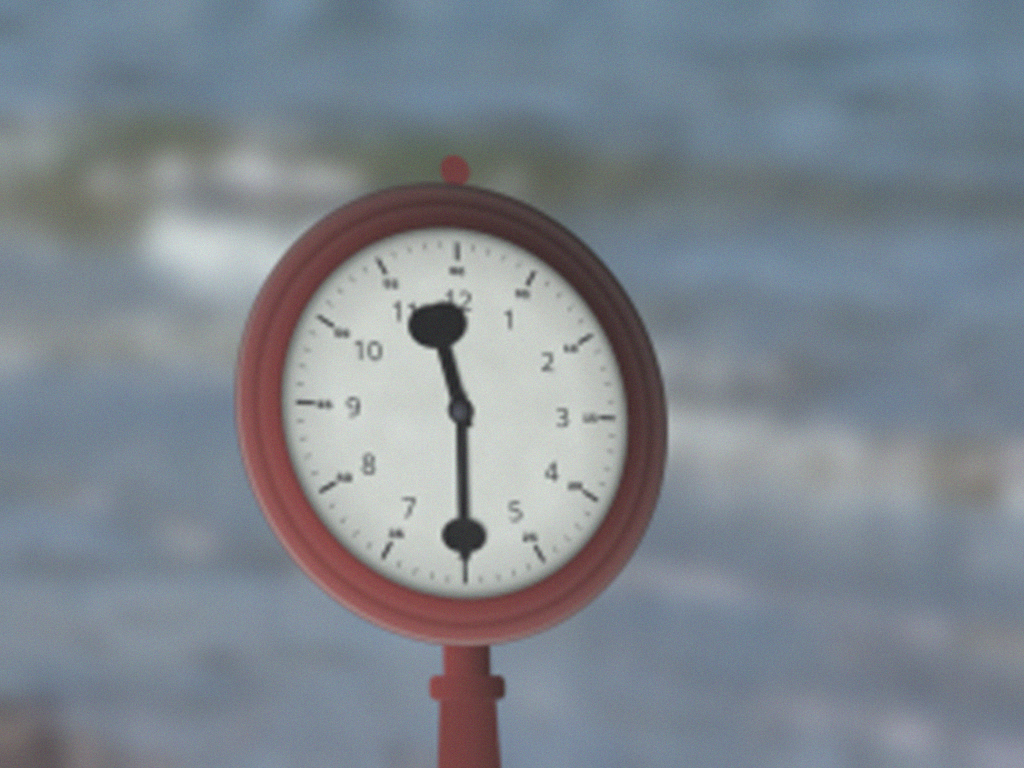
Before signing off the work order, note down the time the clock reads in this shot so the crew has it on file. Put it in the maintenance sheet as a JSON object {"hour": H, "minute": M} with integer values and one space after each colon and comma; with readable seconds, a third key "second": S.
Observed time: {"hour": 11, "minute": 30}
